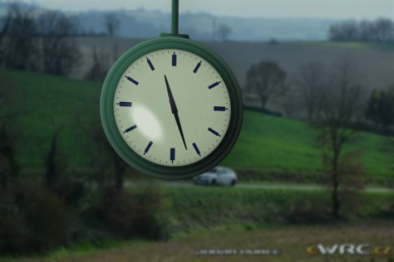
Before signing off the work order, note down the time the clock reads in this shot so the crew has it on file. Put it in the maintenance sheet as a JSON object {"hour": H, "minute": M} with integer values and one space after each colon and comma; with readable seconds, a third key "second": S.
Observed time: {"hour": 11, "minute": 27}
